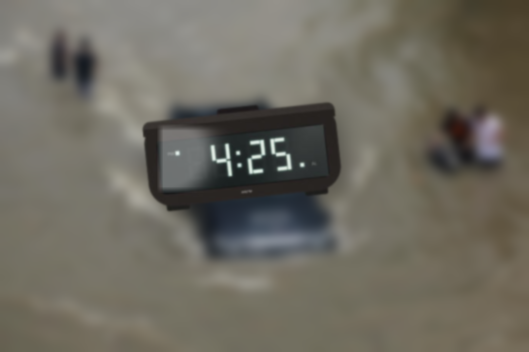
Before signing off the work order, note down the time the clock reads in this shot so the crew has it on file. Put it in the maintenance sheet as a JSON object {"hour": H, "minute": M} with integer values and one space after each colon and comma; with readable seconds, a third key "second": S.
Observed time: {"hour": 4, "minute": 25}
